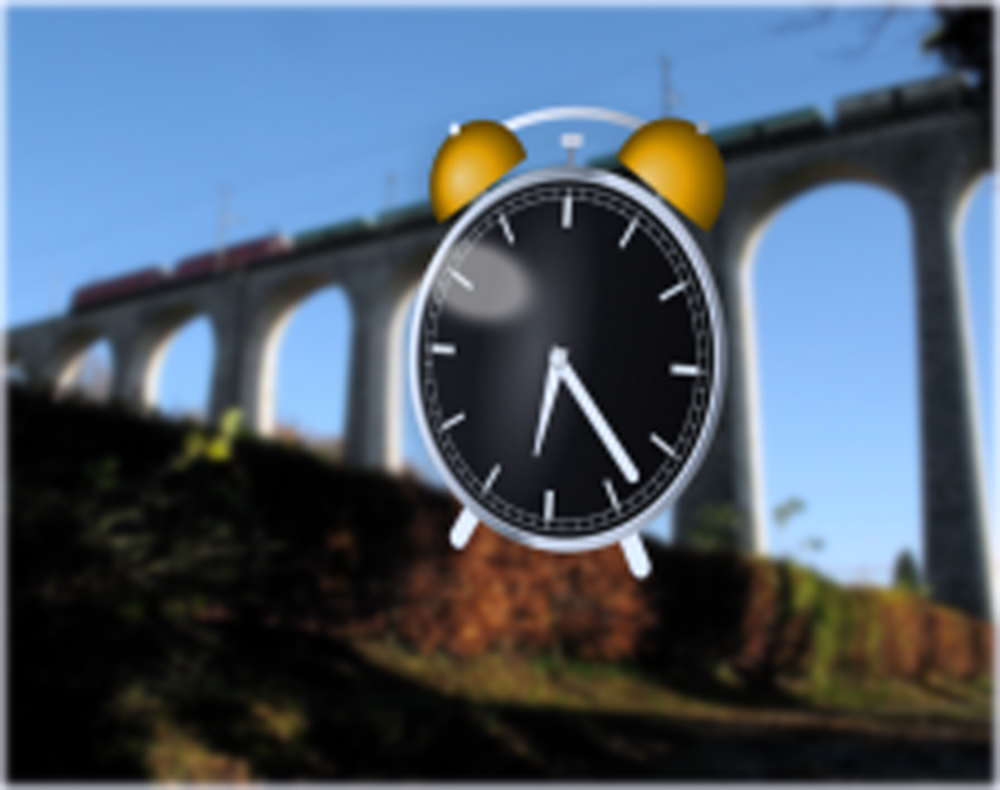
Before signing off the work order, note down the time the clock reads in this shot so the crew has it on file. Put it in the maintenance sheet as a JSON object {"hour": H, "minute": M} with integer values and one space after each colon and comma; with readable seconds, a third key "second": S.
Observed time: {"hour": 6, "minute": 23}
